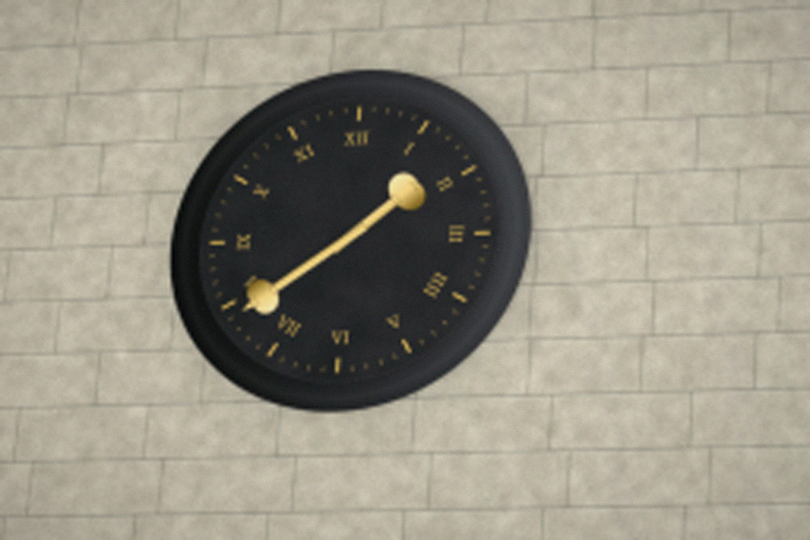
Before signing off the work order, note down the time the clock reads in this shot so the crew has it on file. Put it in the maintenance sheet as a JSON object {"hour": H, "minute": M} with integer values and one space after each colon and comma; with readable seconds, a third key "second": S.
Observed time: {"hour": 1, "minute": 39}
